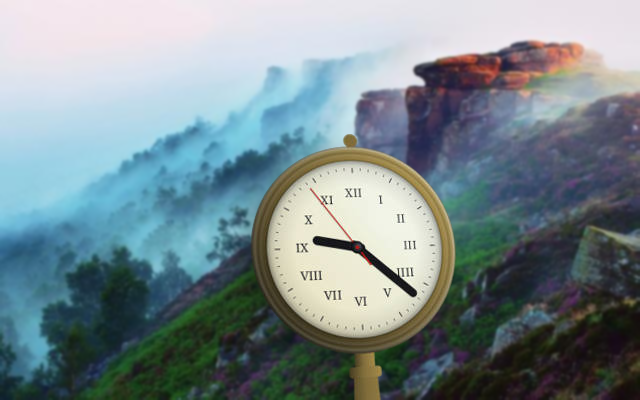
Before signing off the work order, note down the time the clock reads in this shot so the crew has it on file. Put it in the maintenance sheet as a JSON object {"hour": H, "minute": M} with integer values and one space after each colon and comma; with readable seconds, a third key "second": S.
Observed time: {"hour": 9, "minute": 21, "second": 54}
